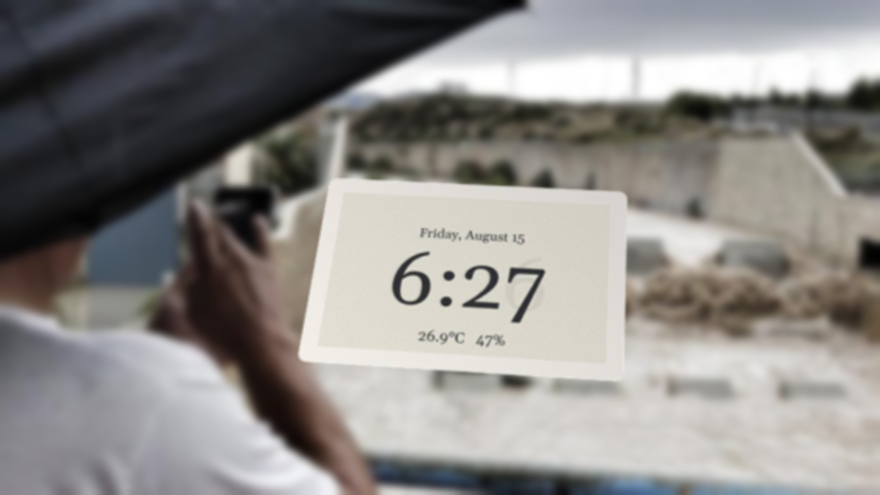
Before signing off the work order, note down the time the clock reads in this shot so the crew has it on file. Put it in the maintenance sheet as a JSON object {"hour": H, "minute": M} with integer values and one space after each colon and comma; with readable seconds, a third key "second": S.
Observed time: {"hour": 6, "minute": 27}
